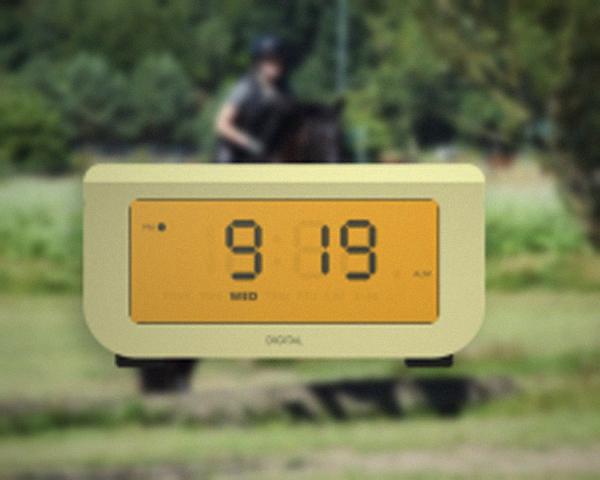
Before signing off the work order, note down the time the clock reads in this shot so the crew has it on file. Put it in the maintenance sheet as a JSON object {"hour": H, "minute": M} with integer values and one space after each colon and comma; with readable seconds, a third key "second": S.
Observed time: {"hour": 9, "minute": 19}
